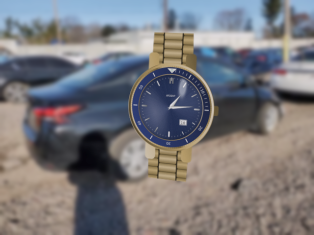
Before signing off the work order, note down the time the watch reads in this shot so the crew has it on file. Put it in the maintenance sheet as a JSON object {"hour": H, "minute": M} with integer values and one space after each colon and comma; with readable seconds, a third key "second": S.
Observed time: {"hour": 1, "minute": 14}
